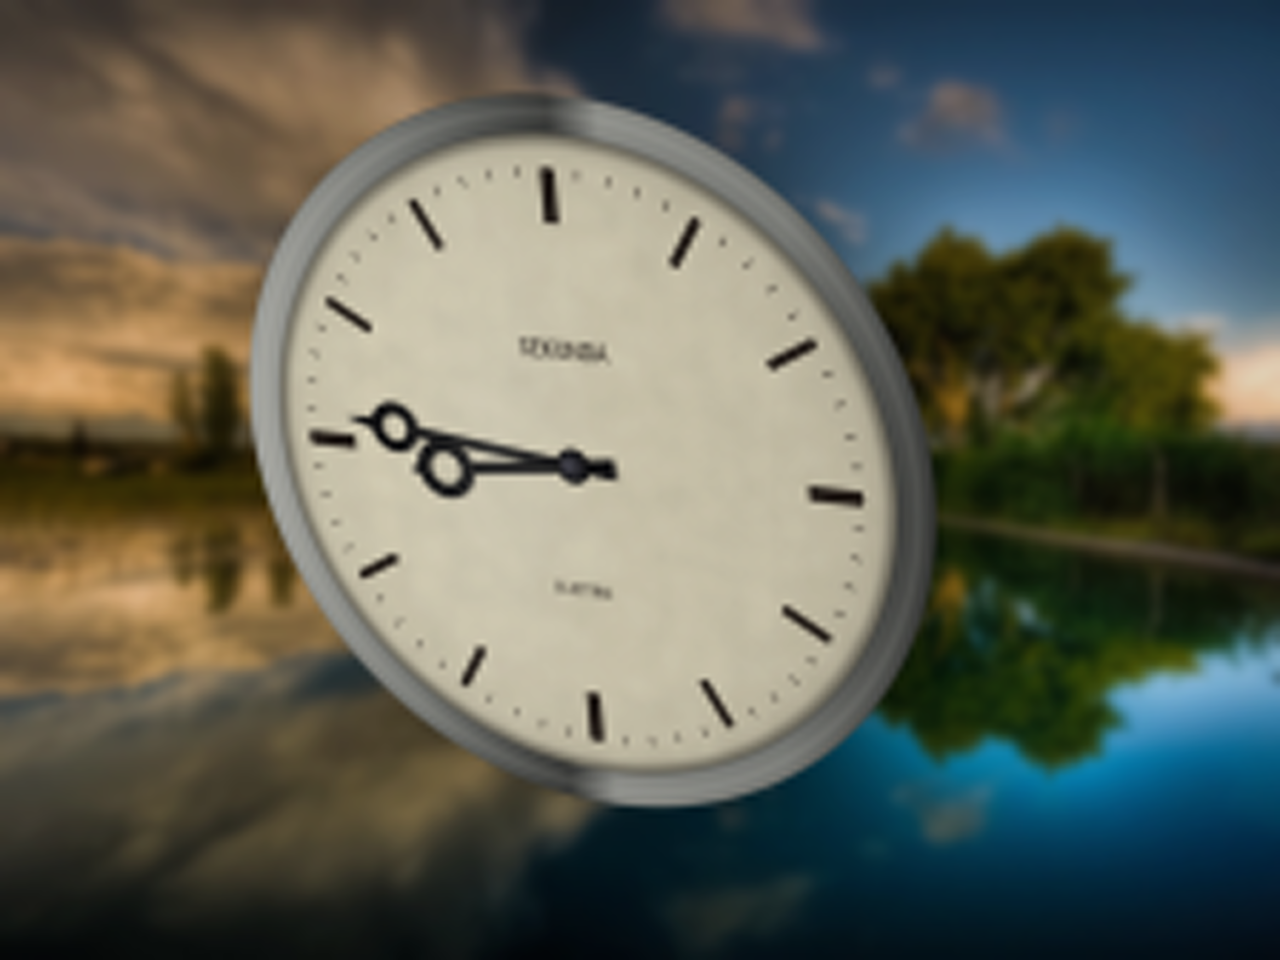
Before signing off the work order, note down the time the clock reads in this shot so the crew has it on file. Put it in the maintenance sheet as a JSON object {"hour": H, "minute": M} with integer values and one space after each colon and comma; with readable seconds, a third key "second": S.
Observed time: {"hour": 8, "minute": 46}
